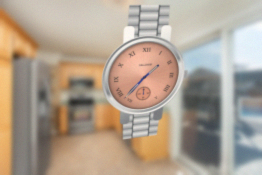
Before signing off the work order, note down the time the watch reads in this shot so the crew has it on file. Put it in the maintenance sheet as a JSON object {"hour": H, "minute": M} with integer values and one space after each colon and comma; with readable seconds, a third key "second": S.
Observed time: {"hour": 1, "minute": 37}
